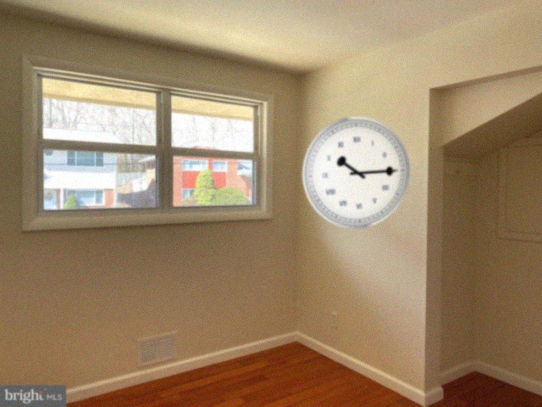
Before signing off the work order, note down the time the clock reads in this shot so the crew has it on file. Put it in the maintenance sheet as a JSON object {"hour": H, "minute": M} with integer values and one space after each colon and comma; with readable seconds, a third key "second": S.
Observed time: {"hour": 10, "minute": 15}
